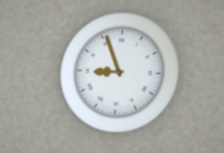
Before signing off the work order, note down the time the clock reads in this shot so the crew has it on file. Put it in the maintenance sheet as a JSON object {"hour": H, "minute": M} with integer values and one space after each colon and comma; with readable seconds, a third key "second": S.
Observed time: {"hour": 8, "minute": 56}
